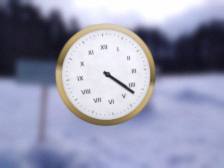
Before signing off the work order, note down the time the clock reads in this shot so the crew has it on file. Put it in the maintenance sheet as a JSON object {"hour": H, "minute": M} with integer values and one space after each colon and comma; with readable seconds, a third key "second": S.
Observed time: {"hour": 4, "minute": 22}
